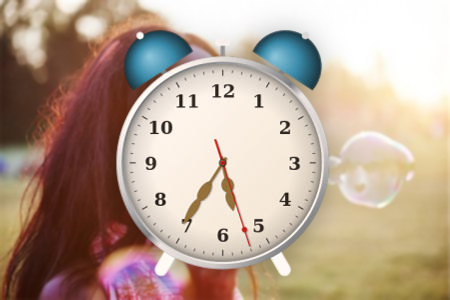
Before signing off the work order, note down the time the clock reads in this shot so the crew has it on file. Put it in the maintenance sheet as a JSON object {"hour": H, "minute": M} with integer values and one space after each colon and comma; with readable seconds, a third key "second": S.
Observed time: {"hour": 5, "minute": 35, "second": 27}
